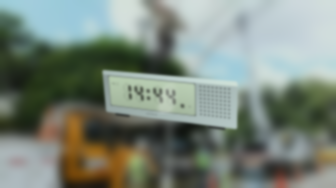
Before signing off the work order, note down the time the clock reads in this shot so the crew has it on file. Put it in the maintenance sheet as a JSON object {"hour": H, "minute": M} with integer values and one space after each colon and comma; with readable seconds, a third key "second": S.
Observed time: {"hour": 14, "minute": 44}
